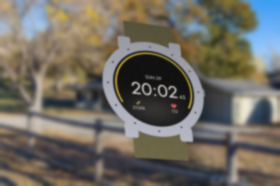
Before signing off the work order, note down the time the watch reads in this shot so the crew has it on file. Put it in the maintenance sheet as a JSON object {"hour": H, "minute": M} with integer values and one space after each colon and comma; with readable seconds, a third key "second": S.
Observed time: {"hour": 20, "minute": 2}
